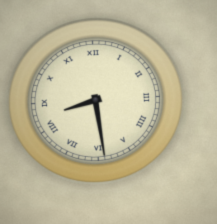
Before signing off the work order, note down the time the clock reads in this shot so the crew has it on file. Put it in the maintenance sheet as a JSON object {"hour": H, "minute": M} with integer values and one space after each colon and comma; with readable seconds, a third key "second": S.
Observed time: {"hour": 8, "minute": 29}
